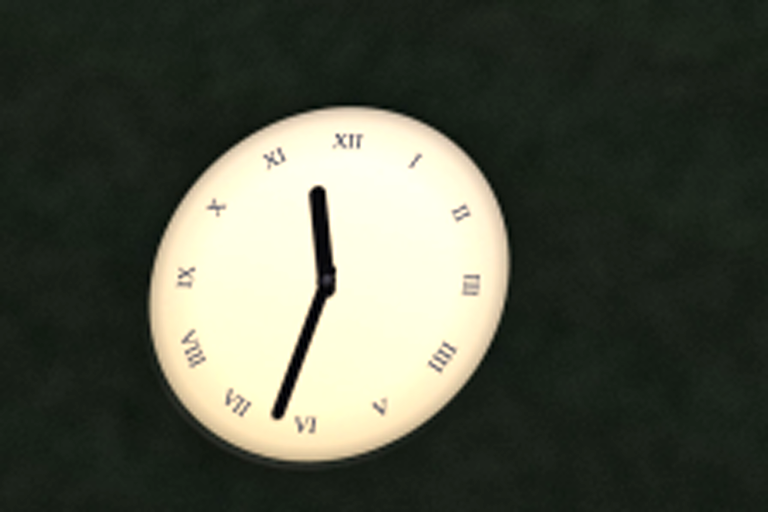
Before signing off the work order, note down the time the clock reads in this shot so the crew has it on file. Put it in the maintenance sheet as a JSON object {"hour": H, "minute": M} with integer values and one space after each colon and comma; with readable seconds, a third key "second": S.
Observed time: {"hour": 11, "minute": 32}
